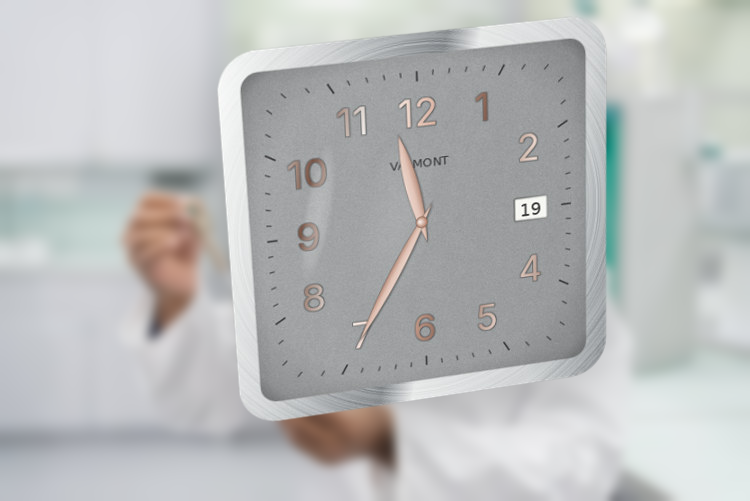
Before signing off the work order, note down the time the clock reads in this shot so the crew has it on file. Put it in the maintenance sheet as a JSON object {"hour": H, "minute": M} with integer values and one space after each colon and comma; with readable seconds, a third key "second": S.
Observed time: {"hour": 11, "minute": 35}
